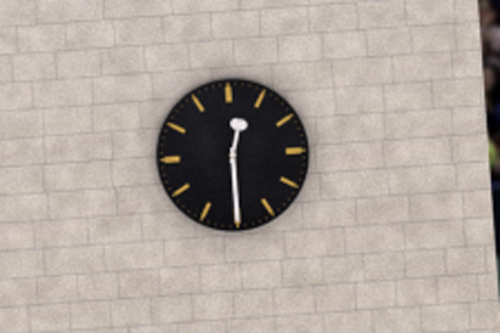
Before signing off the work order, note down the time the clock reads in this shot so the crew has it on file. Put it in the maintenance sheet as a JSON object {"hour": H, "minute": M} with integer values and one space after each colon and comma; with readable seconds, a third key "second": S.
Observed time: {"hour": 12, "minute": 30}
